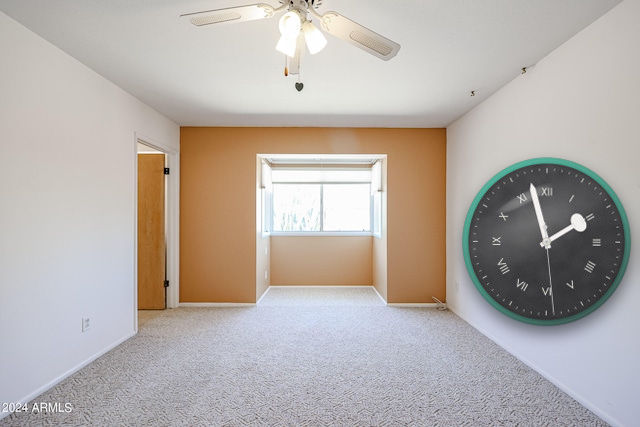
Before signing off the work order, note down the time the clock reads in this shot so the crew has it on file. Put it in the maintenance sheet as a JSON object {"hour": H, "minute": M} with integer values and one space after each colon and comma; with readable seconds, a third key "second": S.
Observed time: {"hour": 1, "minute": 57, "second": 29}
